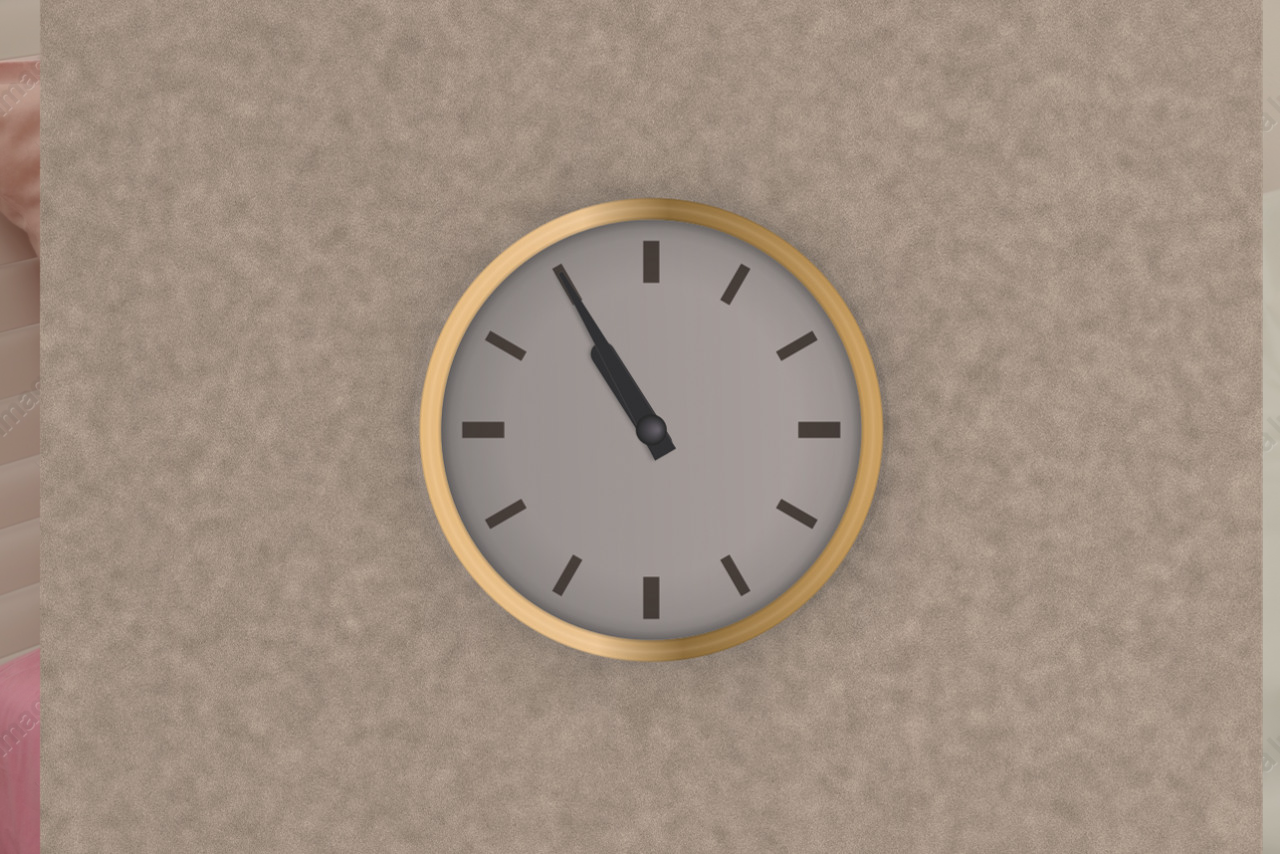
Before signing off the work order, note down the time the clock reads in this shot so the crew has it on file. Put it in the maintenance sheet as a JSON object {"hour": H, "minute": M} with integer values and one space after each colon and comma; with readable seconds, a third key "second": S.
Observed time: {"hour": 10, "minute": 55}
